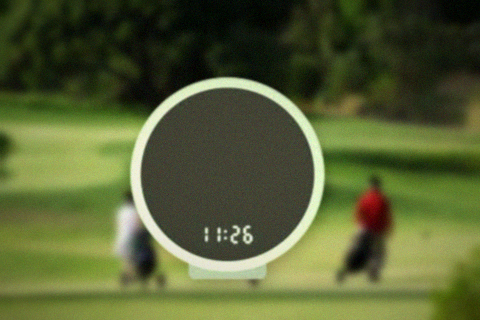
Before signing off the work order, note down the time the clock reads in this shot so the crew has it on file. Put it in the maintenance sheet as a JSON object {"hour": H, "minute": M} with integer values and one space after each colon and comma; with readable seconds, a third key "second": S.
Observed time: {"hour": 11, "minute": 26}
